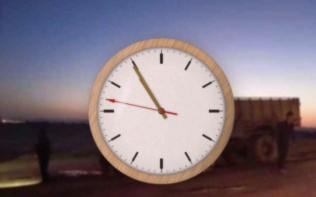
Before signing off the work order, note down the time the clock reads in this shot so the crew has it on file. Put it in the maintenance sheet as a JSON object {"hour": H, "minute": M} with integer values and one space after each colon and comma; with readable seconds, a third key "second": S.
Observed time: {"hour": 10, "minute": 54, "second": 47}
